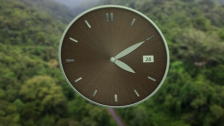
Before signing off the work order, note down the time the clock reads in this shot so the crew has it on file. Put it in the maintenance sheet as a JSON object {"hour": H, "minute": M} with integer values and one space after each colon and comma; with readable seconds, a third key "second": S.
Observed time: {"hour": 4, "minute": 10}
